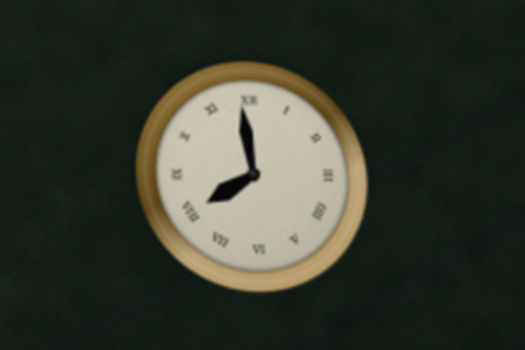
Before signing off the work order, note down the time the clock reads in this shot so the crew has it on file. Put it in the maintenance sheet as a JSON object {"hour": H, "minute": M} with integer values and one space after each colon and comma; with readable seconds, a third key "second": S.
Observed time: {"hour": 7, "minute": 59}
